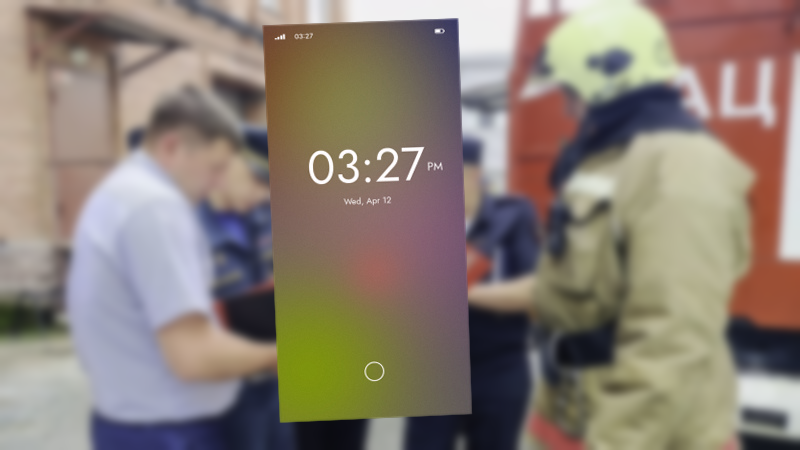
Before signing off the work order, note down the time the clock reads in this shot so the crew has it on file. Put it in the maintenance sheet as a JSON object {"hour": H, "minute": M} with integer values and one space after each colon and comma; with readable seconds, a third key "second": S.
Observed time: {"hour": 3, "minute": 27}
